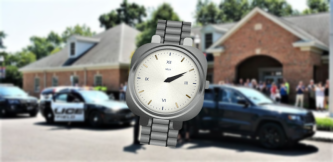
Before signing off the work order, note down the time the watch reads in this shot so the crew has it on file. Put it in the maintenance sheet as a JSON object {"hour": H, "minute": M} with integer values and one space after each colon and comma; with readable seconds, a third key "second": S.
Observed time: {"hour": 2, "minute": 10}
